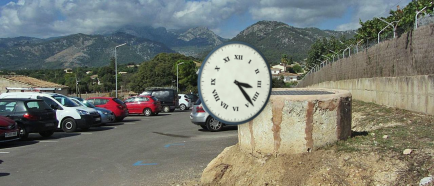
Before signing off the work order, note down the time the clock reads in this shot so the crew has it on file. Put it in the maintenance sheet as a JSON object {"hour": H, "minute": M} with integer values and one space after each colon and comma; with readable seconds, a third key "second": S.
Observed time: {"hour": 3, "minute": 23}
